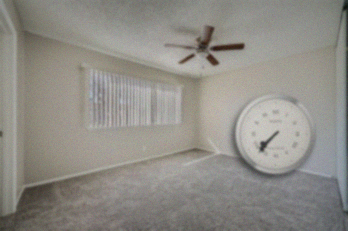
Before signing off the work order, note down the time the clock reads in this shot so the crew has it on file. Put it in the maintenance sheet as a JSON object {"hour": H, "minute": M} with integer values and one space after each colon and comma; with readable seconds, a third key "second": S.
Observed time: {"hour": 7, "minute": 37}
